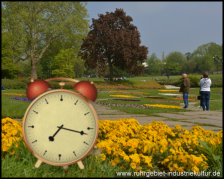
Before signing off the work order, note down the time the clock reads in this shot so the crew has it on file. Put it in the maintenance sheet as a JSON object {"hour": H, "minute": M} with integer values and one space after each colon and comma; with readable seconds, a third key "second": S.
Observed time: {"hour": 7, "minute": 17}
